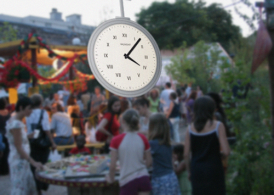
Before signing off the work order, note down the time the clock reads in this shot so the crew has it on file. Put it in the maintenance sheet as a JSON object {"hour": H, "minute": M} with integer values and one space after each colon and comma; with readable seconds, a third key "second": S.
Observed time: {"hour": 4, "minute": 7}
